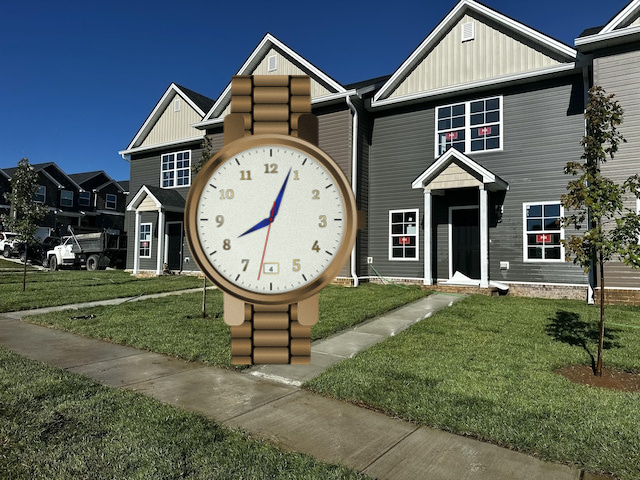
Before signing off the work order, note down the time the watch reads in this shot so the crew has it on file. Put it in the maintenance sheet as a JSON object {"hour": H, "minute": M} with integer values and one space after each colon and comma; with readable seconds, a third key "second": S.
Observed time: {"hour": 8, "minute": 3, "second": 32}
